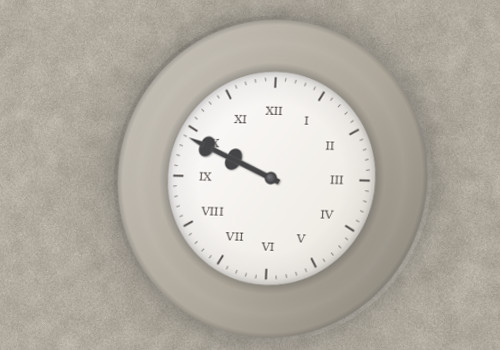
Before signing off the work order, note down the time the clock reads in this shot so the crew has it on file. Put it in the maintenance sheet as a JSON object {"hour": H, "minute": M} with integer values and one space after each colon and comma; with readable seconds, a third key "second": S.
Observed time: {"hour": 9, "minute": 49}
